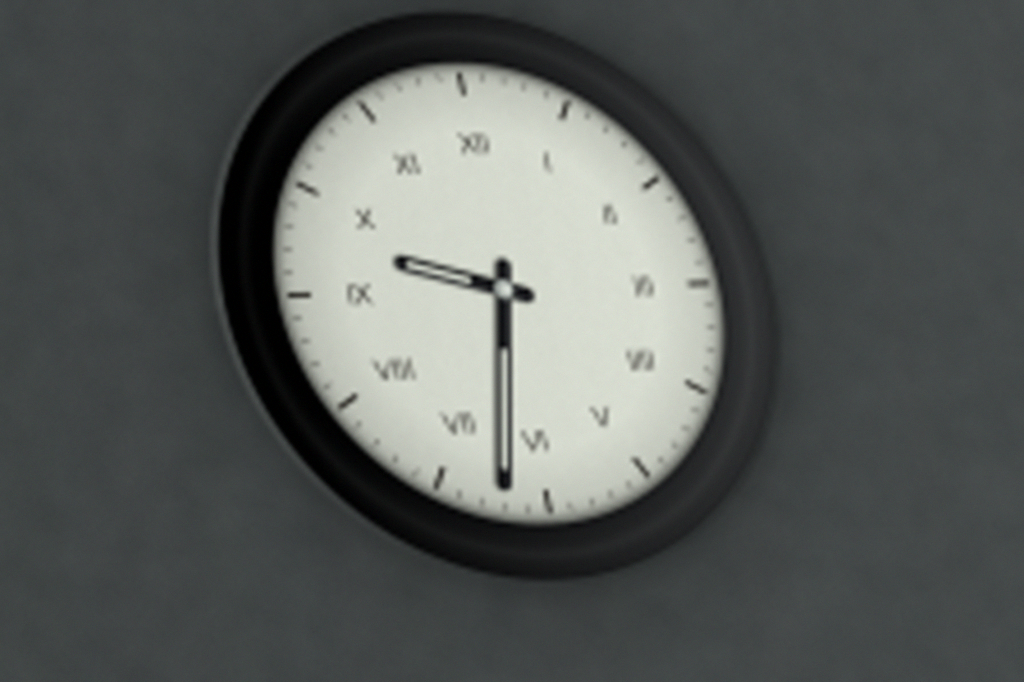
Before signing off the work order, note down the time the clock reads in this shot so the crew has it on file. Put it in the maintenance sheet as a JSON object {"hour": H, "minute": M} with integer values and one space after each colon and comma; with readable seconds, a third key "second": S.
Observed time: {"hour": 9, "minute": 32}
